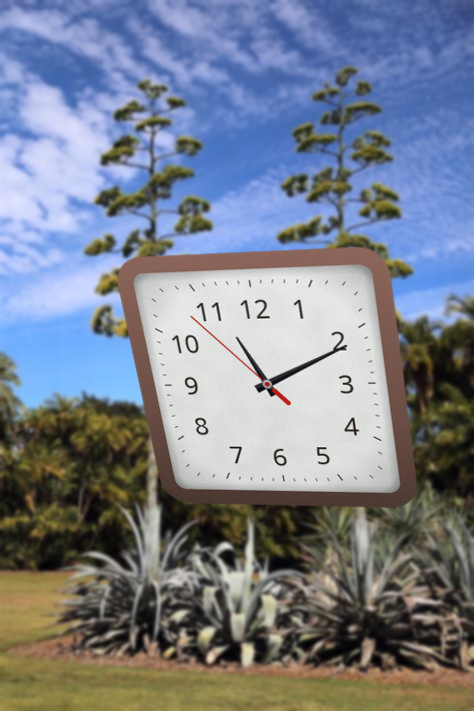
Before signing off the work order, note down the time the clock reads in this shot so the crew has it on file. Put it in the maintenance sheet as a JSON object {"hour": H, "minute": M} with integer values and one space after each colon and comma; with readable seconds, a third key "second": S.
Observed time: {"hour": 11, "minute": 10, "second": 53}
